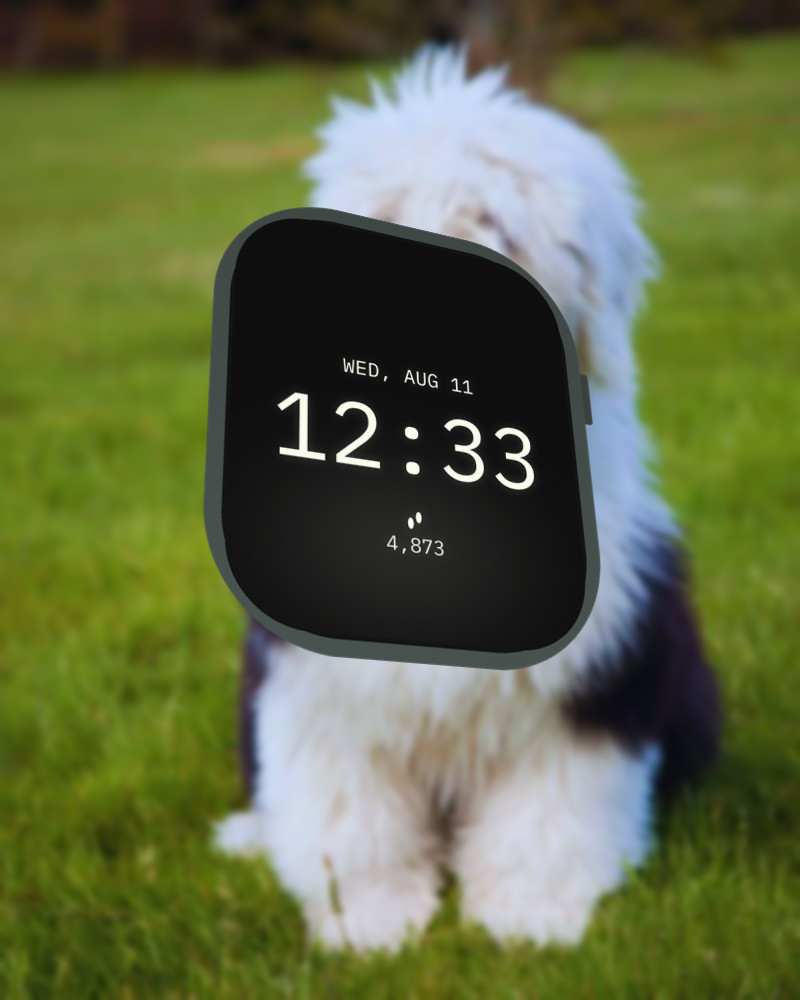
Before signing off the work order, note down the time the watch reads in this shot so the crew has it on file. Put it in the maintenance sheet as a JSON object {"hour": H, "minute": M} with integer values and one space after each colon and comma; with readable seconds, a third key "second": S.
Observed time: {"hour": 12, "minute": 33}
